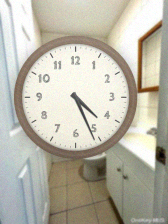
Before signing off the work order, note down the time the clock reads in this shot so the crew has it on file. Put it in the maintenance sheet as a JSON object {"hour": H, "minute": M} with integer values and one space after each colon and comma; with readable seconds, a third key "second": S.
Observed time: {"hour": 4, "minute": 26}
